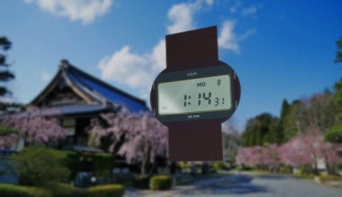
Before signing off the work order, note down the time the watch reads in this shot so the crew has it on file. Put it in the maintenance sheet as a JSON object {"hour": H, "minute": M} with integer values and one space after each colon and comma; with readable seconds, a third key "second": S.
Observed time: {"hour": 1, "minute": 14, "second": 31}
